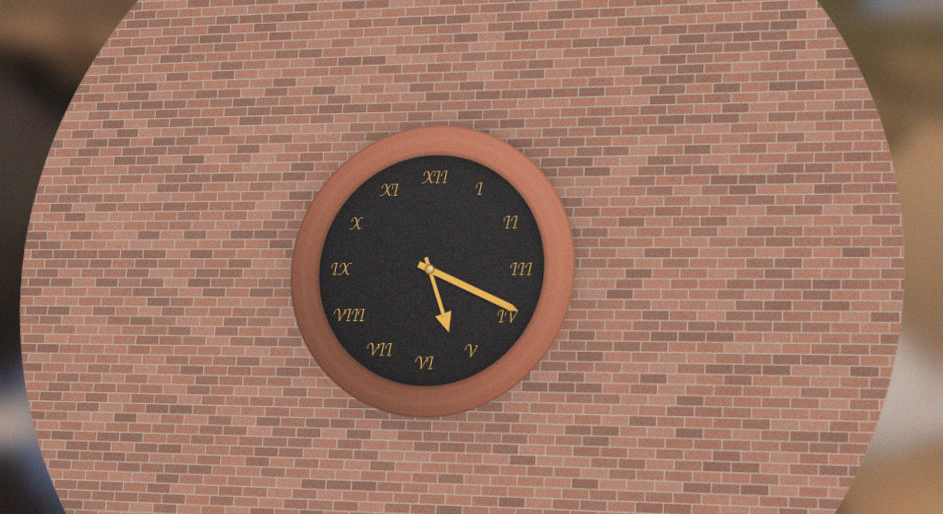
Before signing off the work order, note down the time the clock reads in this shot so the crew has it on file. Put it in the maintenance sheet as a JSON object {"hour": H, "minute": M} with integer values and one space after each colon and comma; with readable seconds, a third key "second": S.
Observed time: {"hour": 5, "minute": 19}
